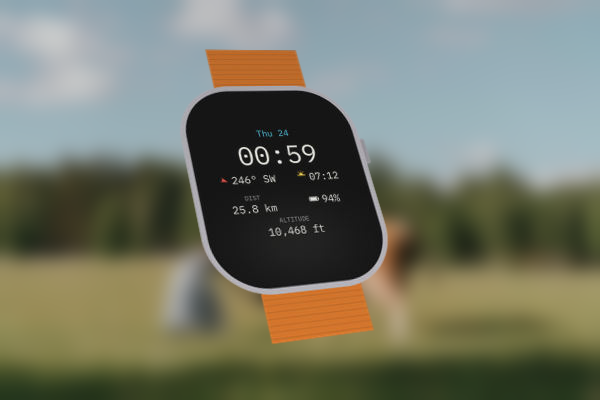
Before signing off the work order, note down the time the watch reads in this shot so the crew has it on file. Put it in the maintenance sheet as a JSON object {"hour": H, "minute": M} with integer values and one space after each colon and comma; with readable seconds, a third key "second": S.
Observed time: {"hour": 0, "minute": 59}
